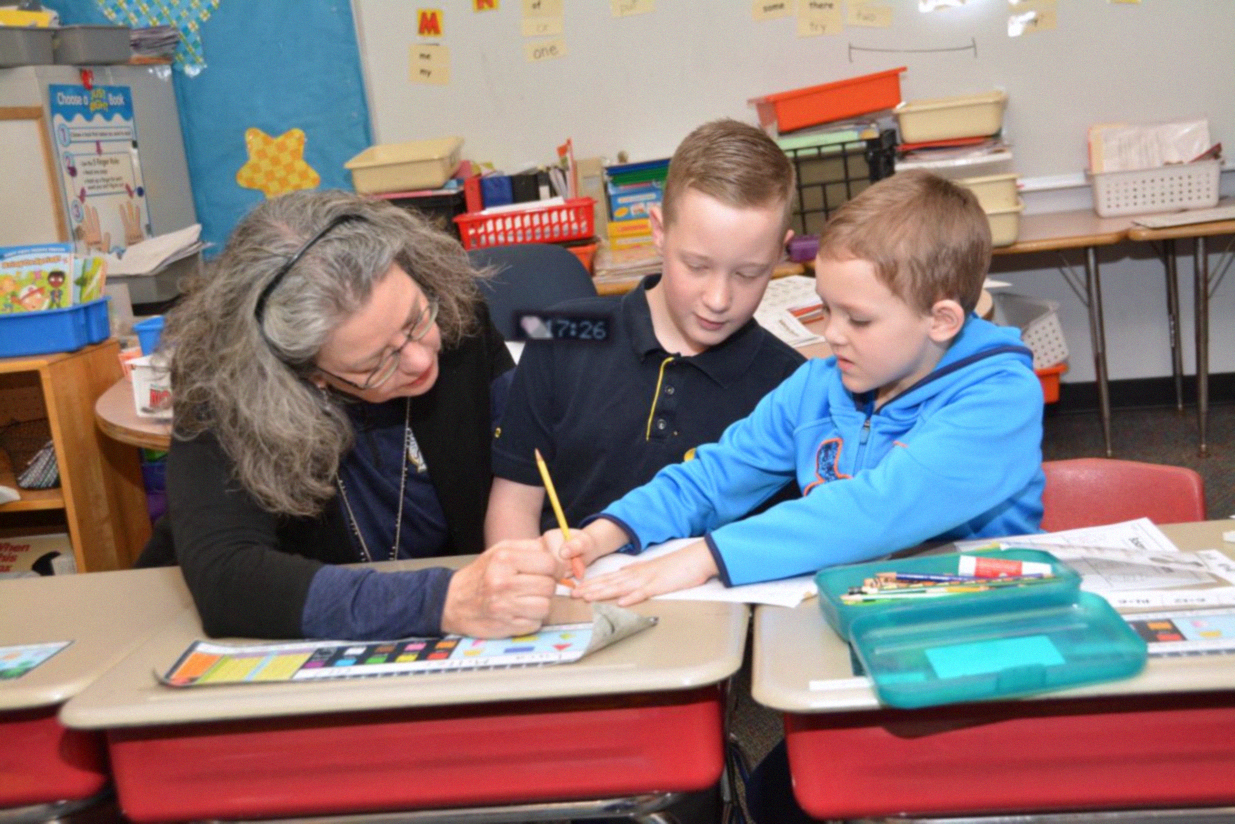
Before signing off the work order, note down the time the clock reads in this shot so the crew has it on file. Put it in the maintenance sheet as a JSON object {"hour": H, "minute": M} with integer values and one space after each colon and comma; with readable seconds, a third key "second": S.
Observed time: {"hour": 17, "minute": 26}
